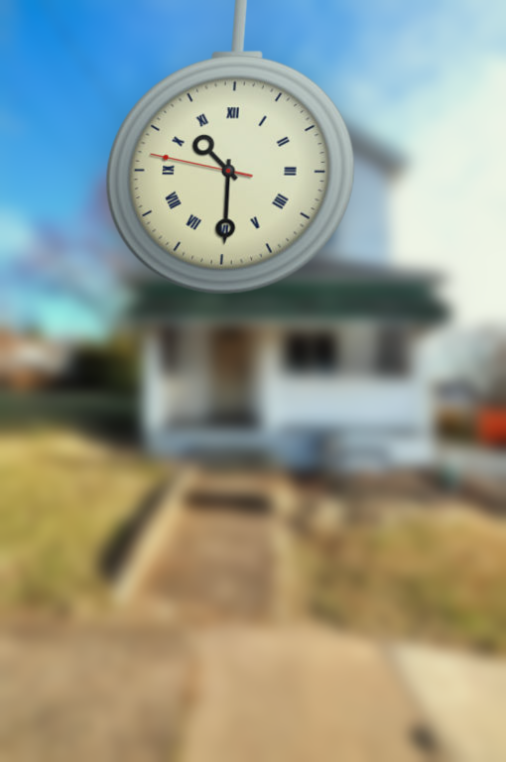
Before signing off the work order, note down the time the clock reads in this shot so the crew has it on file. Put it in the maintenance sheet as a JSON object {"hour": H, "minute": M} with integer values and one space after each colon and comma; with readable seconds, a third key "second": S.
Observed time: {"hour": 10, "minute": 29, "second": 47}
